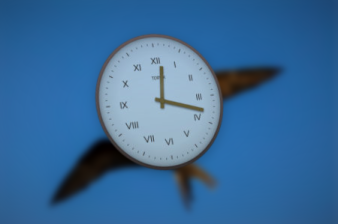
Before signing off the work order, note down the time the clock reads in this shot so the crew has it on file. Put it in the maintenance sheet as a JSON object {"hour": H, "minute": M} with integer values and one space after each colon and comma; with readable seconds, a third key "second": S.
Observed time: {"hour": 12, "minute": 18}
